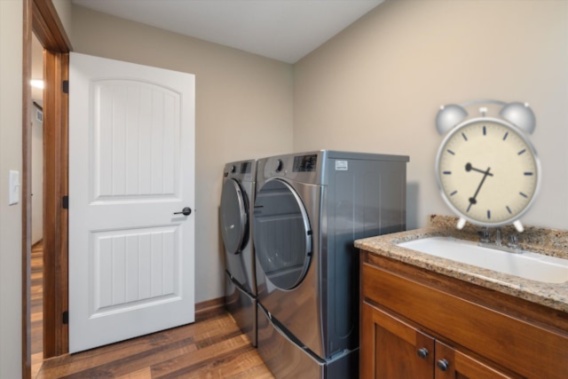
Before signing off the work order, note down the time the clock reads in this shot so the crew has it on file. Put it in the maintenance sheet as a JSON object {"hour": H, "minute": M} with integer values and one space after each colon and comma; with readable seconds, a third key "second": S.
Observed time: {"hour": 9, "minute": 35}
